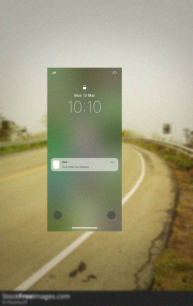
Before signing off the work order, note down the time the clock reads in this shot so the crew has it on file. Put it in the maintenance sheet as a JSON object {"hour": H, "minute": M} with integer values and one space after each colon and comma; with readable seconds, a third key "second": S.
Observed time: {"hour": 10, "minute": 10}
